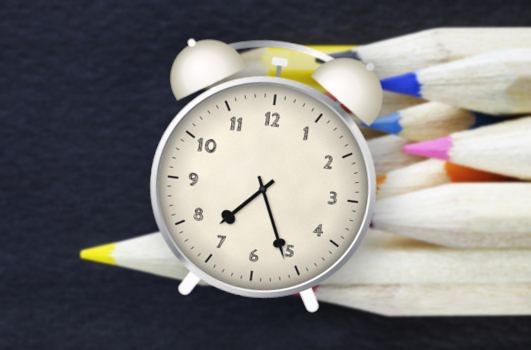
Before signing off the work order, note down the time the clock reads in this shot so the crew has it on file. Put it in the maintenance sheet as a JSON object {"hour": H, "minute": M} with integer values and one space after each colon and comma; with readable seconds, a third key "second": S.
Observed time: {"hour": 7, "minute": 26}
